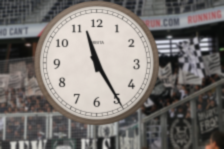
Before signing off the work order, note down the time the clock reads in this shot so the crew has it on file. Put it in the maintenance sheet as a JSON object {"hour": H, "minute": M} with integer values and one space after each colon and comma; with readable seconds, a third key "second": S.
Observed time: {"hour": 11, "minute": 25}
